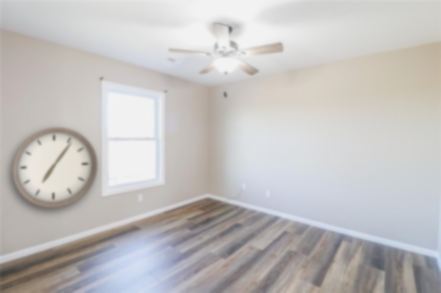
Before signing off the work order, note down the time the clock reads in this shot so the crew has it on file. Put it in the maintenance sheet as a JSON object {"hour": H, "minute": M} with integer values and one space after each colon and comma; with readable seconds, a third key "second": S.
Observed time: {"hour": 7, "minute": 6}
